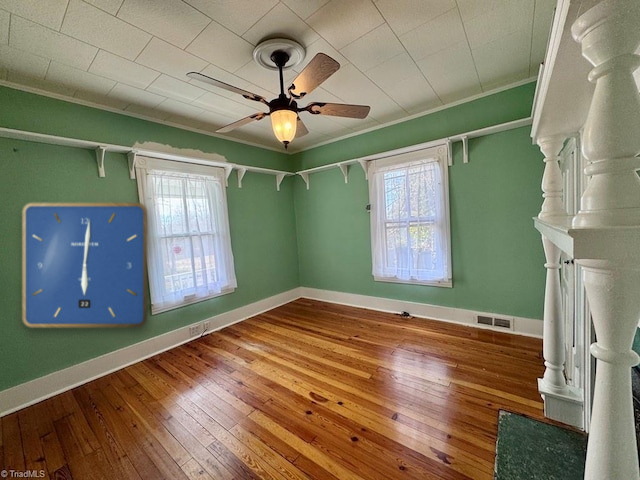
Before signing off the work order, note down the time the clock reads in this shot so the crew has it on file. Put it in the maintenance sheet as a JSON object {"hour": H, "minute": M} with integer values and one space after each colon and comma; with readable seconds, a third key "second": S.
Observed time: {"hour": 6, "minute": 1}
